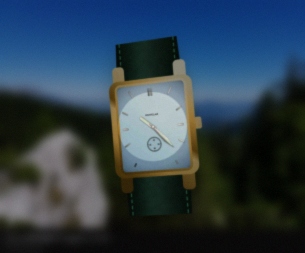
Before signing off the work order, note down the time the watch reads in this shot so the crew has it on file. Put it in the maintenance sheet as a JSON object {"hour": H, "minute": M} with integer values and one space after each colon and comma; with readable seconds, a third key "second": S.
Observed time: {"hour": 10, "minute": 23}
